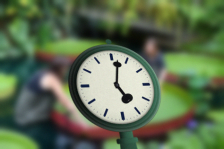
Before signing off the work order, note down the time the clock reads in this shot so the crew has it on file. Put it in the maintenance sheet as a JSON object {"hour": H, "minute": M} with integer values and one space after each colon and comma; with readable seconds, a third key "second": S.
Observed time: {"hour": 5, "minute": 2}
